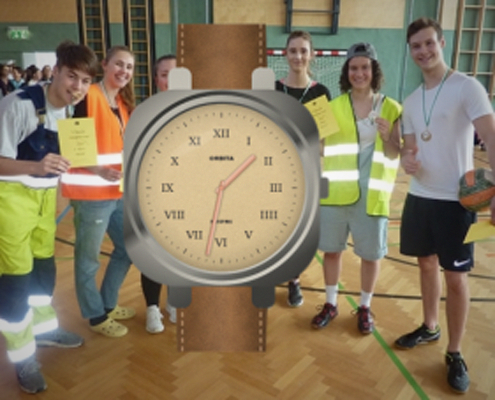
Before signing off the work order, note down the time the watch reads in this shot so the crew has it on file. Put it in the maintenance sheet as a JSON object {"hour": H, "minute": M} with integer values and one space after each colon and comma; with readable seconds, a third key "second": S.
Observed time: {"hour": 1, "minute": 32}
